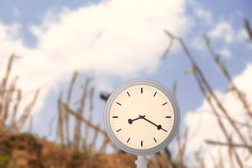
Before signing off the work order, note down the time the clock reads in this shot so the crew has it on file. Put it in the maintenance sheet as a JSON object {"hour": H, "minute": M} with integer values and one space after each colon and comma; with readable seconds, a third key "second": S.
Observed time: {"hour": 8, "minute": 20}
